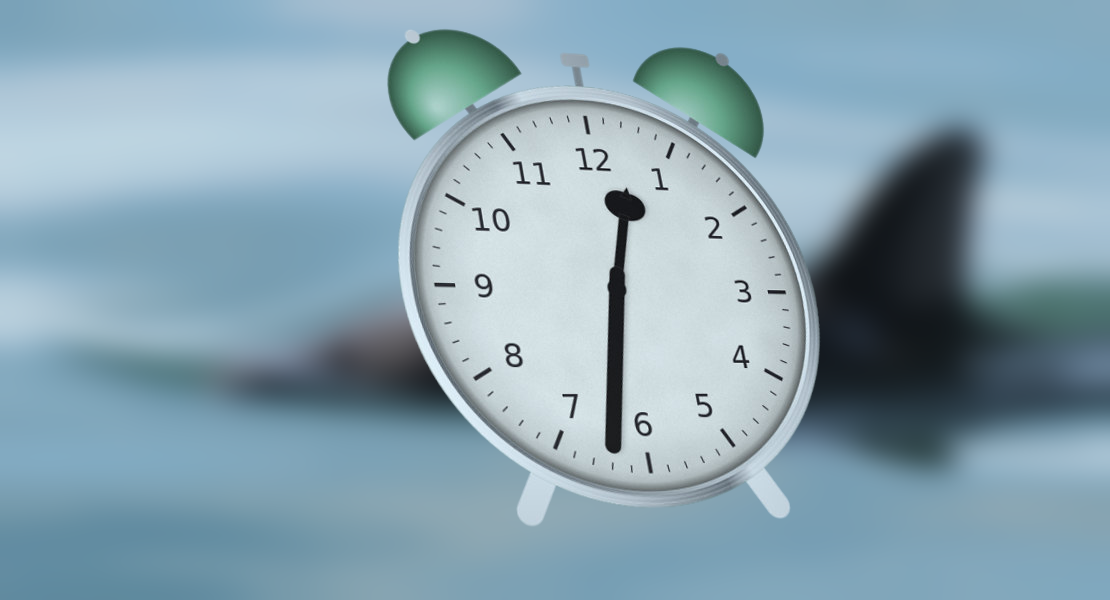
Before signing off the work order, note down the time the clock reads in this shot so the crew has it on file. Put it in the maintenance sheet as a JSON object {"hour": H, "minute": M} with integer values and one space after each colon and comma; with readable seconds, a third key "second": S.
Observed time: {"hour": 12, "minute": 32}
